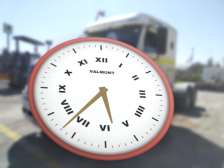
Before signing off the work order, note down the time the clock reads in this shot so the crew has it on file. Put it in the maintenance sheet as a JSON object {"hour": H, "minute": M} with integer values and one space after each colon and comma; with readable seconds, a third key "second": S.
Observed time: {"hour": 5, "minute": 37}
